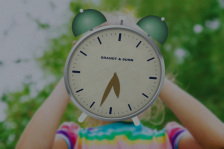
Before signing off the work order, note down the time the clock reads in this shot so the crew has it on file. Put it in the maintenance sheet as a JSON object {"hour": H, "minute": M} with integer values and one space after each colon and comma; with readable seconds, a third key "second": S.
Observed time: {"hour": 5, "minute": 33}
